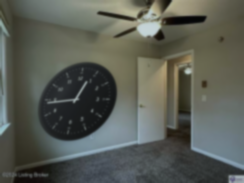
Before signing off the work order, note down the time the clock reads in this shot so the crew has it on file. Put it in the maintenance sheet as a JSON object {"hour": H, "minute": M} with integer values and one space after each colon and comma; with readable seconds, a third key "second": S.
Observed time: {"hour": 12, "minute": 44}
